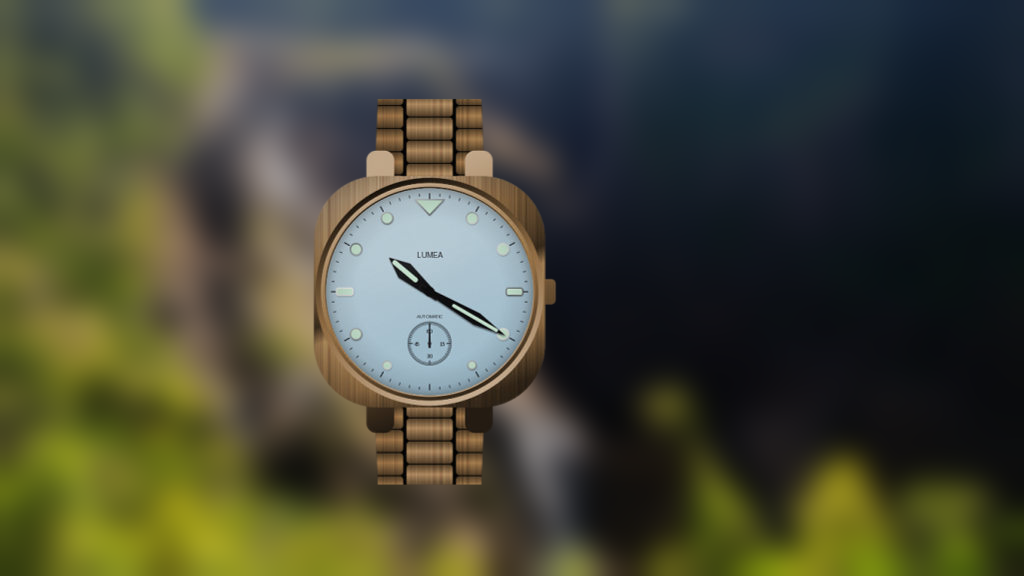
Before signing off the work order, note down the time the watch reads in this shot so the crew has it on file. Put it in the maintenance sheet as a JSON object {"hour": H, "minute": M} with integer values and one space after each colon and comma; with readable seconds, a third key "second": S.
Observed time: {"hour": 10, "minute": 20}
